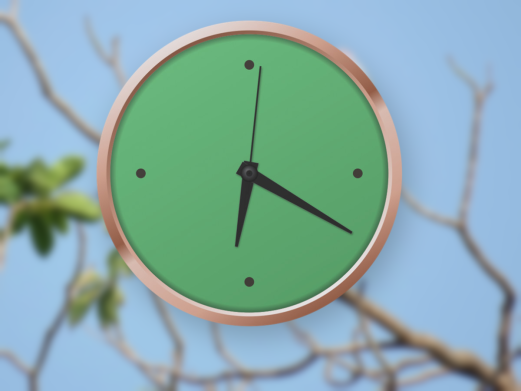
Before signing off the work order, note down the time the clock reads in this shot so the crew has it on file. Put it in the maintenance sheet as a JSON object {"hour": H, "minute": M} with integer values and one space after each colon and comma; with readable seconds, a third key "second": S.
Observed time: {"hour": 6, "minute": 20, "second": 1}
